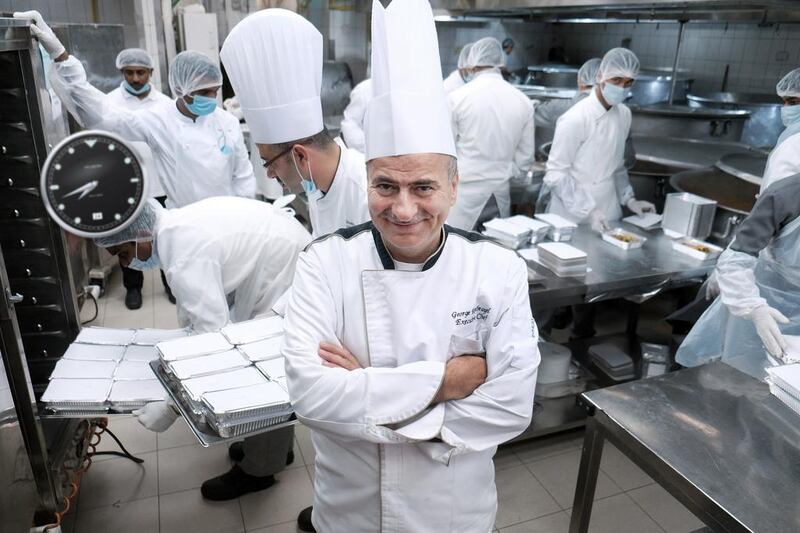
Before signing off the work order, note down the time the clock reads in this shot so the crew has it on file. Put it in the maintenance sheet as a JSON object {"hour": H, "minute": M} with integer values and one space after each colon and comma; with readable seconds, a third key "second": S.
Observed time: {"hour": 7, "minute": 42}
